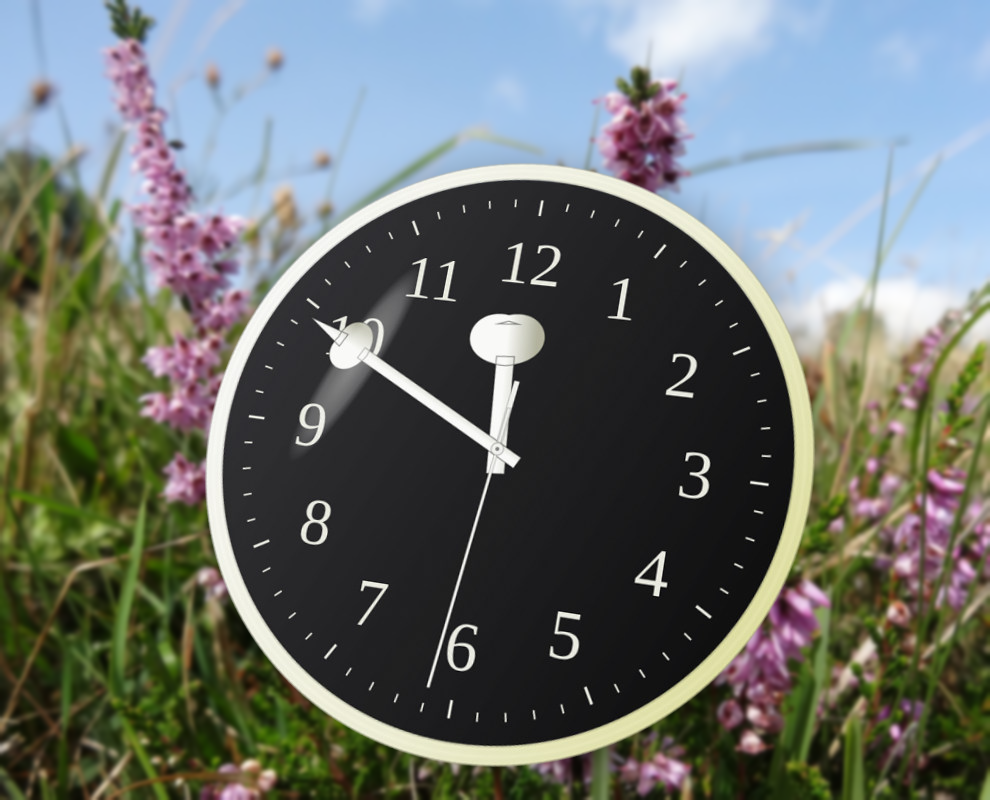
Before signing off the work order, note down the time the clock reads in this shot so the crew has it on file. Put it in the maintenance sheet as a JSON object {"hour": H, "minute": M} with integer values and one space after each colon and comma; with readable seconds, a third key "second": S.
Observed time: {"hour": 11, "minute": 49, "second": 31}
